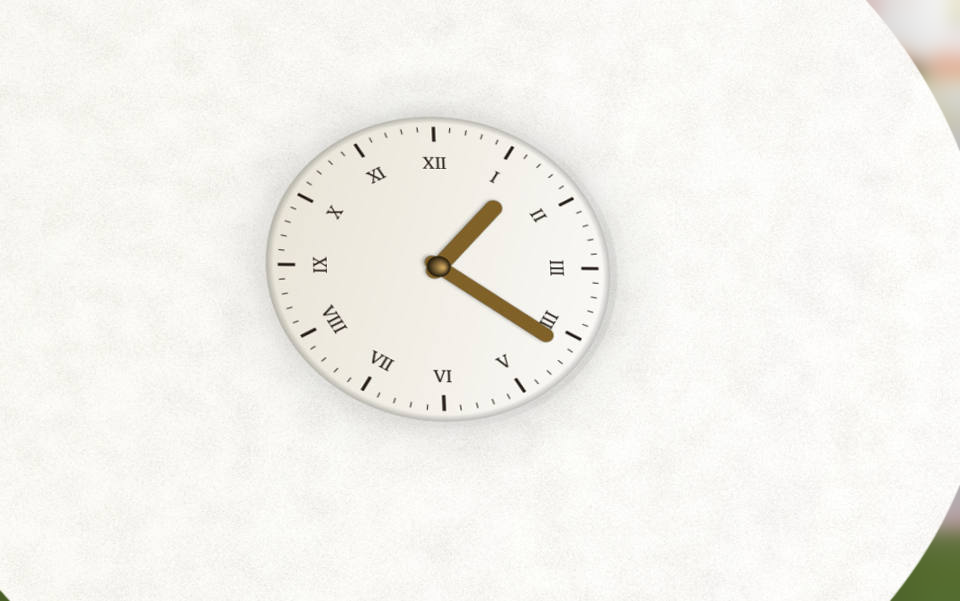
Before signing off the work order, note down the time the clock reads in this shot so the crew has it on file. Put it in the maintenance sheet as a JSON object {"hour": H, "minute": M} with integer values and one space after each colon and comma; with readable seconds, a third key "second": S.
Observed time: {"hour": 1, "minute": 21}
